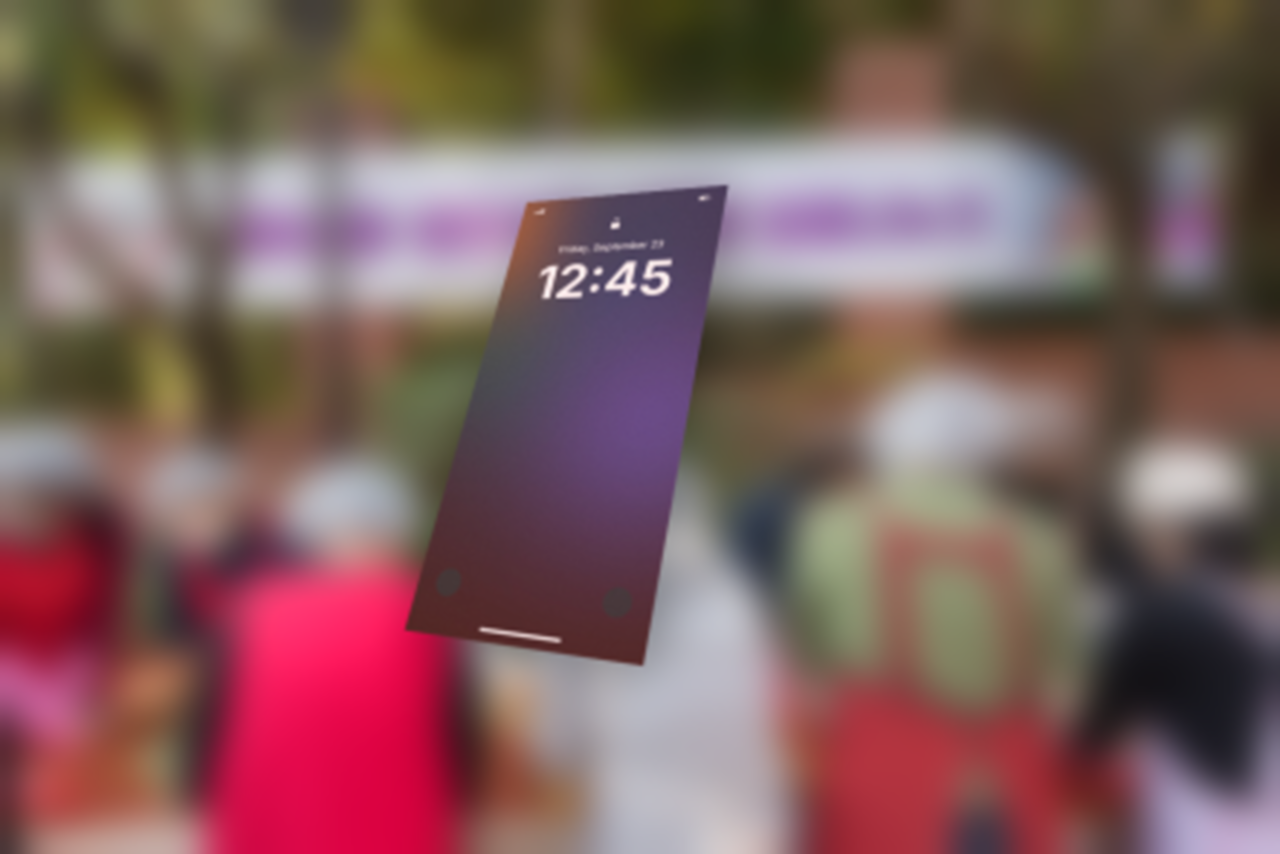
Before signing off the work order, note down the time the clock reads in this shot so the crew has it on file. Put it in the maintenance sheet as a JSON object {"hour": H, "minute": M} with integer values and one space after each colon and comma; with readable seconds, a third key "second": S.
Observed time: {"hour": 12, "minute": 45}
